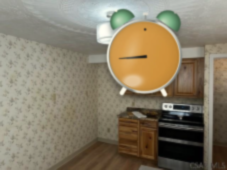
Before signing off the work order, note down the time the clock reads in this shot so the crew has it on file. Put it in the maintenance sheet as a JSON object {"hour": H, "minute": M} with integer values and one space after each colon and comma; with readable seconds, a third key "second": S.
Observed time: {"hour": 8, "minute": 44}
